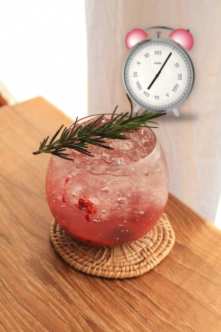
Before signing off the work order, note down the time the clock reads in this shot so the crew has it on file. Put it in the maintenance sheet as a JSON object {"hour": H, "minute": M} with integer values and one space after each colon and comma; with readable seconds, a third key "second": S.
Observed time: {"hour": 7, "minute": 5}
